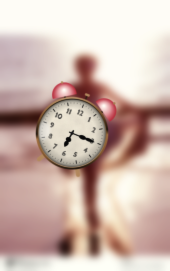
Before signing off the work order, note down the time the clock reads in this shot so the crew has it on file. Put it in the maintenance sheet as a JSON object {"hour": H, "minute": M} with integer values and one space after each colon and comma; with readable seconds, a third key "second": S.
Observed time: {"hour": 6, "minute": 15}
